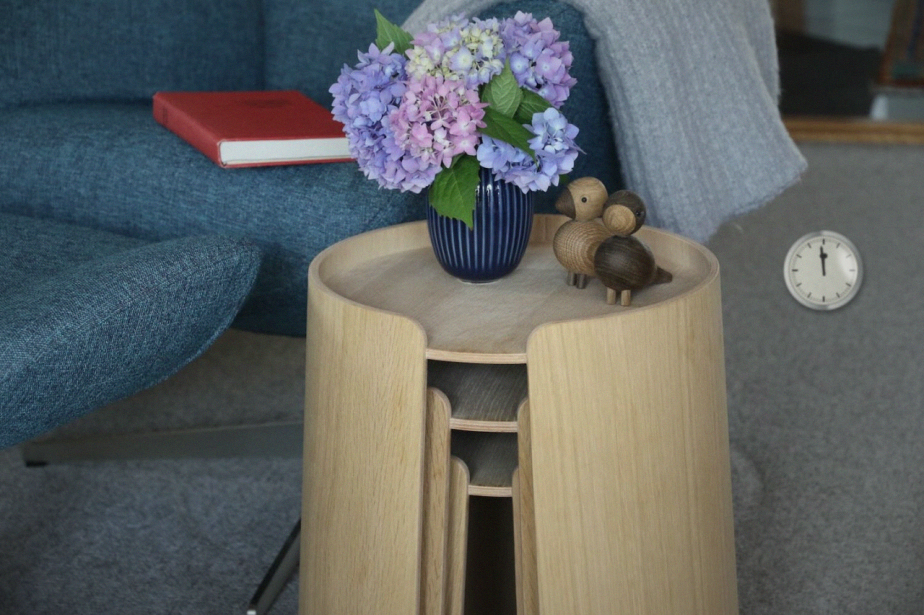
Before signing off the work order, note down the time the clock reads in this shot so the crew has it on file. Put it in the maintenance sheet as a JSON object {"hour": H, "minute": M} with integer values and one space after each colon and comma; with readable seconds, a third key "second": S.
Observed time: {"hour": 11, "minute": 59}
